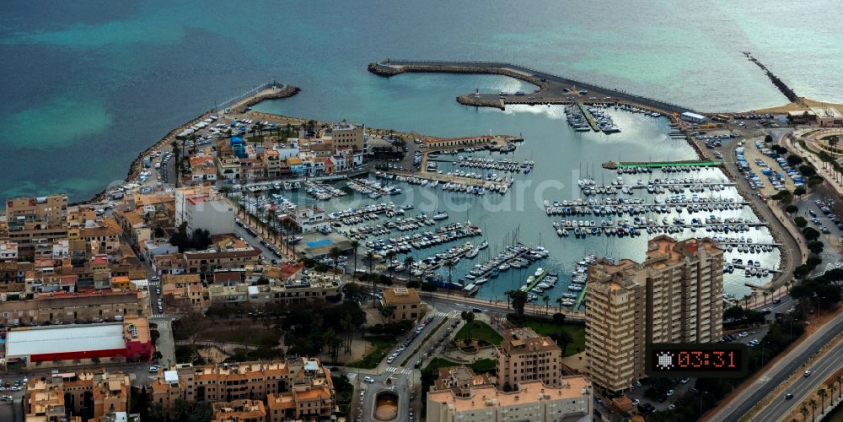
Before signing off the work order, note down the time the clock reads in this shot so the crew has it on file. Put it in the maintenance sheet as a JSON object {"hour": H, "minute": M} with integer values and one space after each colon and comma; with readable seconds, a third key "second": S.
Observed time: {"hour": 3, "minute": 31}
